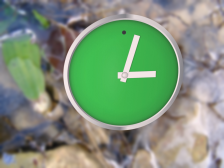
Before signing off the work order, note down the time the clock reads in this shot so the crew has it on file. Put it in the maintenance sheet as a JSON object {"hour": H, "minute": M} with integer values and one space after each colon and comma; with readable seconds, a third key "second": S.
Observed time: {"hour": 3, "minute": 3}
